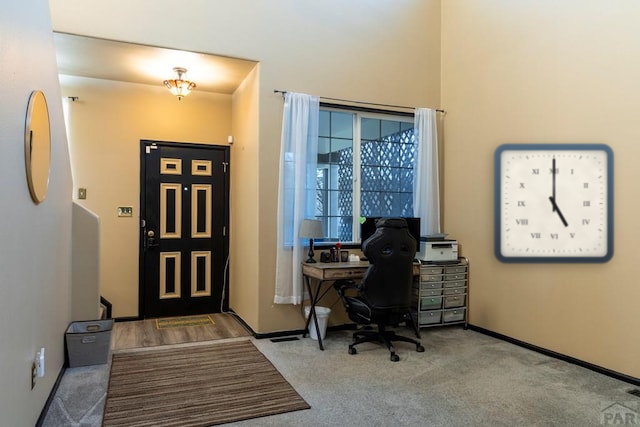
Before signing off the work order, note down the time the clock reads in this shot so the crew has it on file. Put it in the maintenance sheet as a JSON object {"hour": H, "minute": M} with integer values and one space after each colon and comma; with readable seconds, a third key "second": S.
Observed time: {"hour": 5, "minute": 0}
